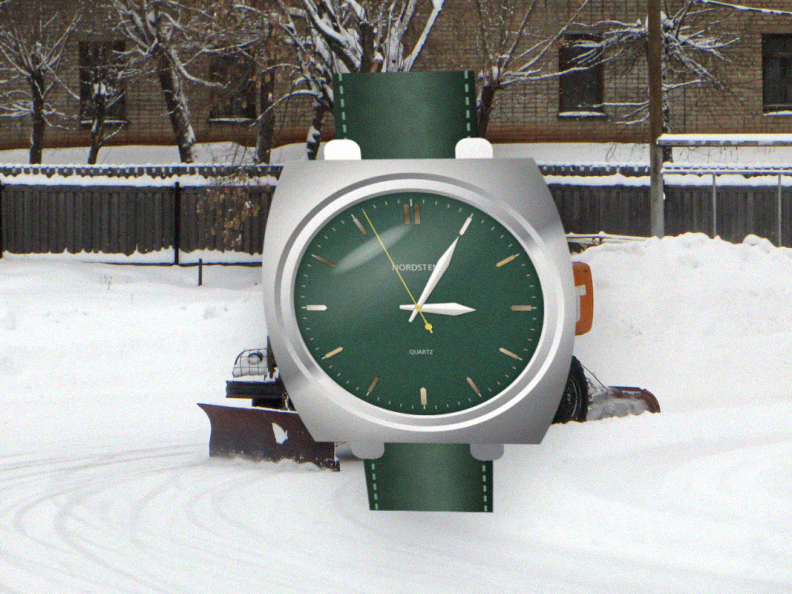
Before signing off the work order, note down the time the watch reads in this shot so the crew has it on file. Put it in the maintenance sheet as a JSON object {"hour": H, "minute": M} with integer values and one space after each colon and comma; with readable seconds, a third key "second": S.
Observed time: {"hour": 3, "minute": 4, "second": 56}
